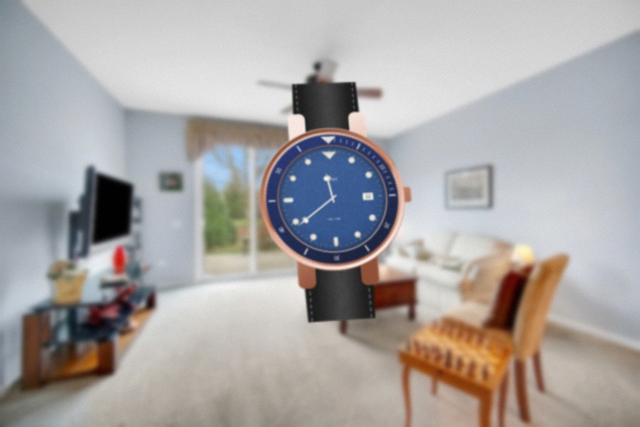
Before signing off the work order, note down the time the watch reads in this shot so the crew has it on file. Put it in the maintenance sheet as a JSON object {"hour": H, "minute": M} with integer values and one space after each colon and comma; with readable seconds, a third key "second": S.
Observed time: {"hour": 11, "minute": 39}
